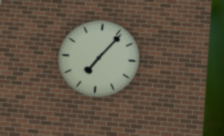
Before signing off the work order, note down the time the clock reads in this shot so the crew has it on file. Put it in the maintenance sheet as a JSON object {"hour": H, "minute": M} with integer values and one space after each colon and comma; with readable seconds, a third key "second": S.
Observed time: {"hour": 7, "minute": 6}
